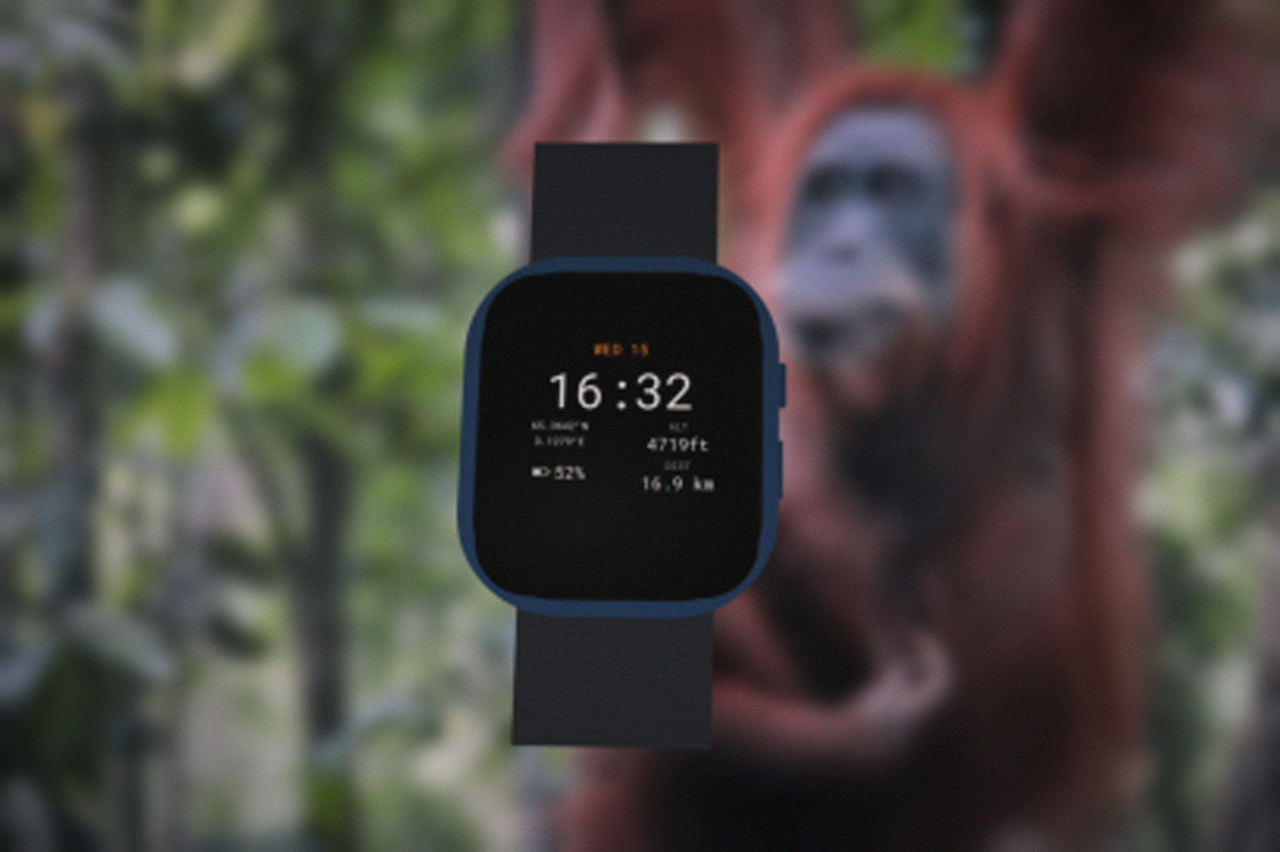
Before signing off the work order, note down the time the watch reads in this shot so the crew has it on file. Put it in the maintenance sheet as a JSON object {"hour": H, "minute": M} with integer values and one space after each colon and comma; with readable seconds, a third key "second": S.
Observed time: {"hour": 16, "minute": 32}
